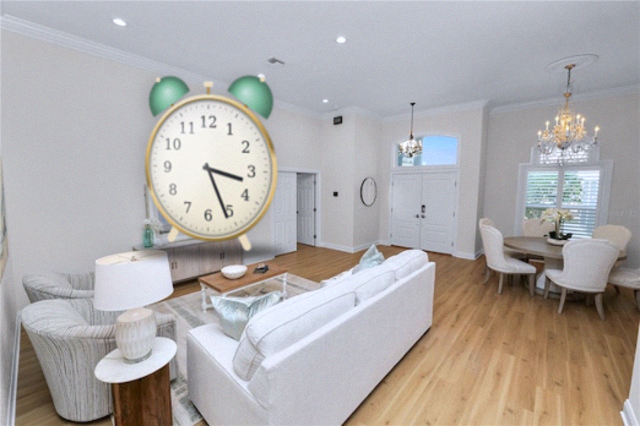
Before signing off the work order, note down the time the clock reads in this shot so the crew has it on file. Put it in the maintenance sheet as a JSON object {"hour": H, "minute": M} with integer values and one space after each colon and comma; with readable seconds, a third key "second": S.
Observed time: {"hour": 3, "minute": 26}
